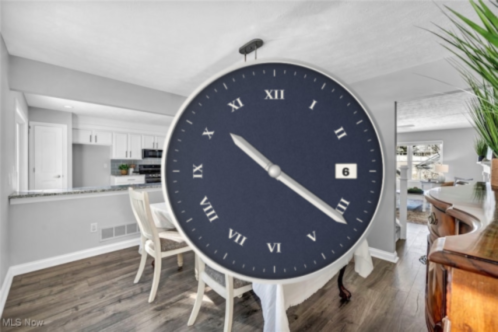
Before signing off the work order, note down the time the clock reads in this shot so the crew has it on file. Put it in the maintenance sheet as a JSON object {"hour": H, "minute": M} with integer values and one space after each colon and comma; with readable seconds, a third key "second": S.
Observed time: {"hour": 10, "minute": 21}
